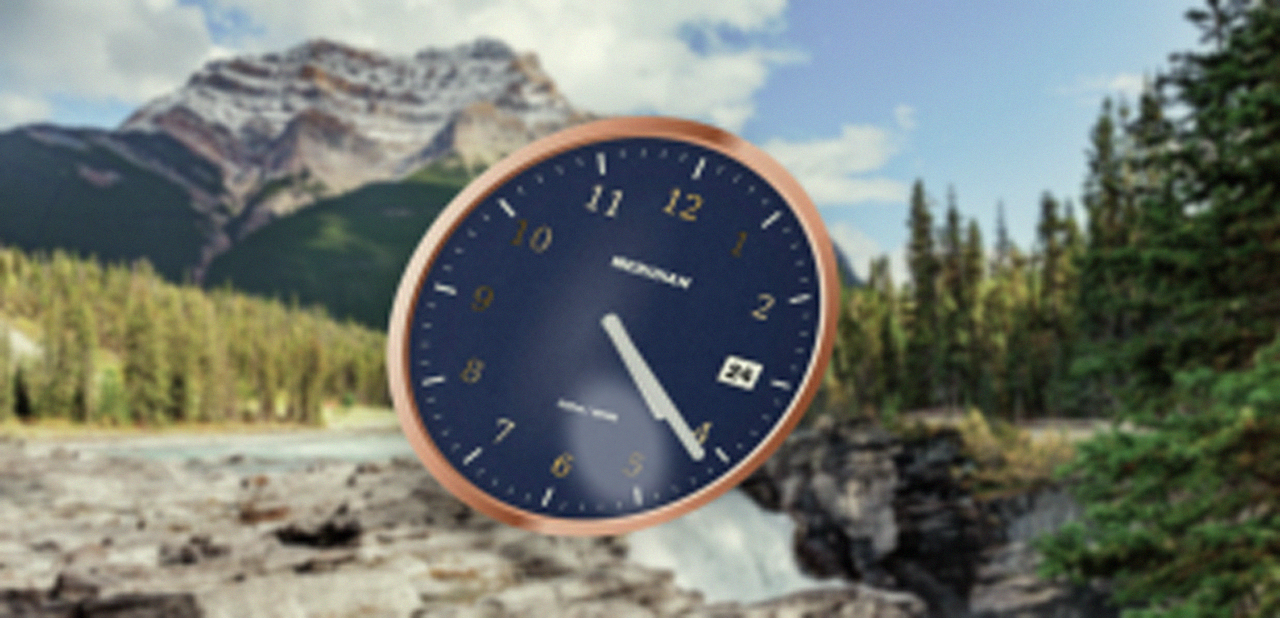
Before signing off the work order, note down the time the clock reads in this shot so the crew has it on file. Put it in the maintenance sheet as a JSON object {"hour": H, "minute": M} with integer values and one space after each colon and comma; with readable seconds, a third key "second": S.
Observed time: {"hour": 4, "minute": 21}
